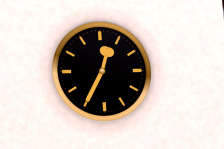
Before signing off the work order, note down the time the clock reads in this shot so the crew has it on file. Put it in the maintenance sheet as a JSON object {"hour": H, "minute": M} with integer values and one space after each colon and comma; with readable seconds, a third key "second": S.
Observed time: {"hour": 12, "minute": 35}
